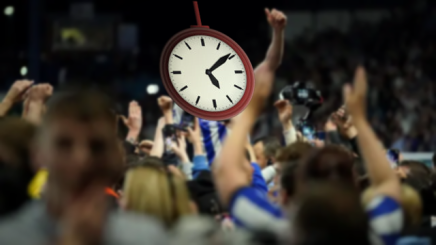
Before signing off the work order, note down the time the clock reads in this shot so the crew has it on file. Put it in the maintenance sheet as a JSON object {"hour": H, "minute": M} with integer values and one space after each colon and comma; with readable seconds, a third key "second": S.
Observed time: {"hour": 5, "minute": 9}
